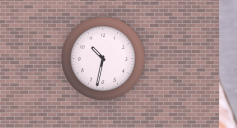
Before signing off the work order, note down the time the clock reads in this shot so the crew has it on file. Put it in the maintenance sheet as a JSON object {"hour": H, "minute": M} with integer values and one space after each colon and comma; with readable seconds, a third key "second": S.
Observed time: {"hour": 10, "minute": 32}
